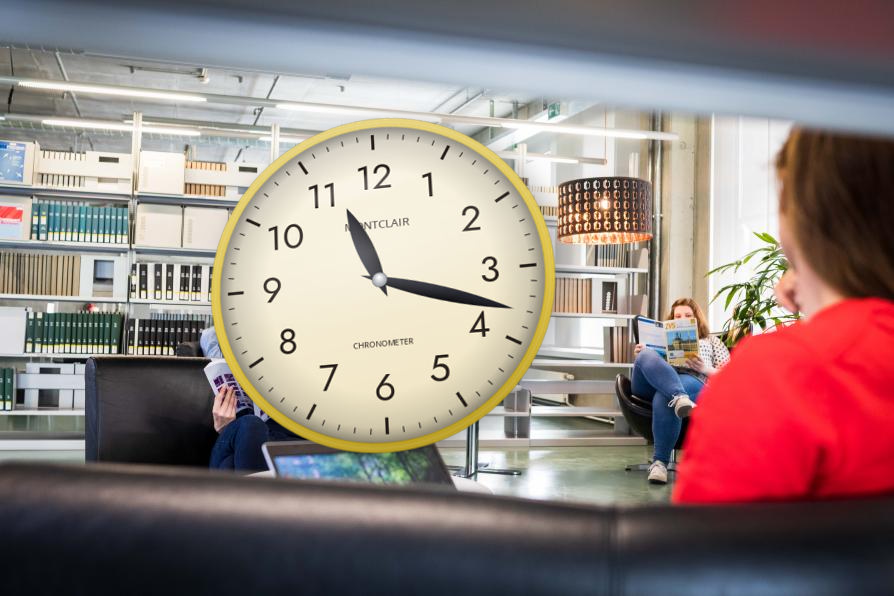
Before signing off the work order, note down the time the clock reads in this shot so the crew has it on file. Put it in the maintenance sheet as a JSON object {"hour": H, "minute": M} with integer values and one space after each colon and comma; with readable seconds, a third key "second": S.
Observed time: {"hour": 11, "minute": 18}
